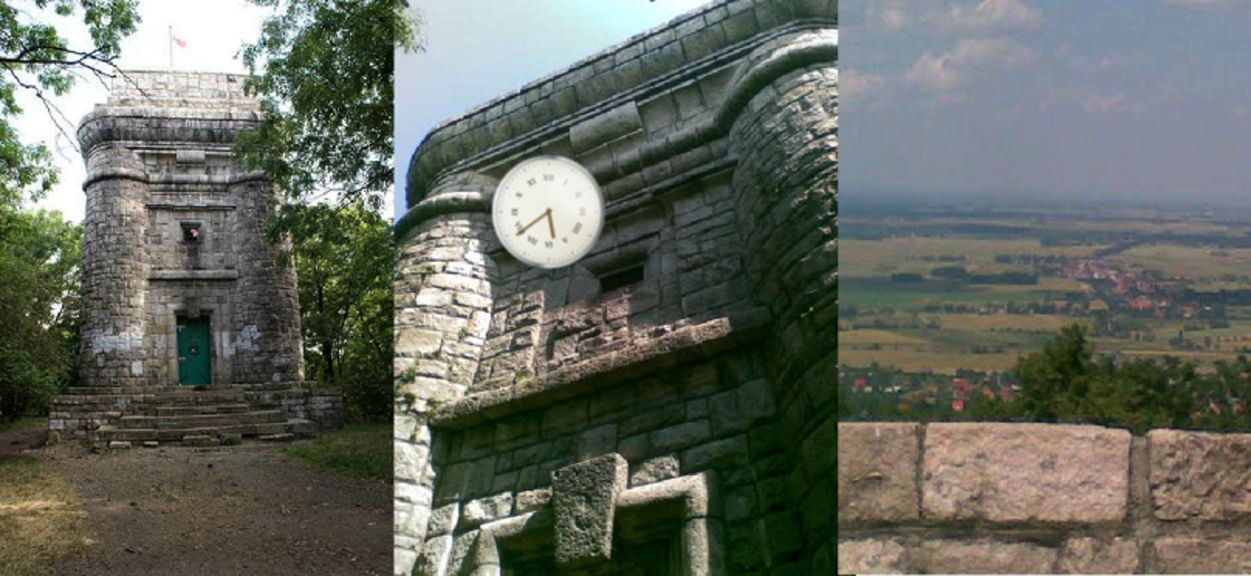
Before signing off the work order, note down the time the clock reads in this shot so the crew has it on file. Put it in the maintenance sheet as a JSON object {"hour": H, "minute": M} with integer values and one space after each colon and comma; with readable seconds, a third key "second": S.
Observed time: {"hour": 5, "minute": 39}
